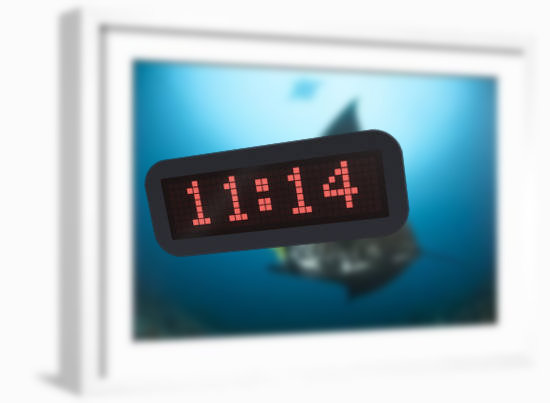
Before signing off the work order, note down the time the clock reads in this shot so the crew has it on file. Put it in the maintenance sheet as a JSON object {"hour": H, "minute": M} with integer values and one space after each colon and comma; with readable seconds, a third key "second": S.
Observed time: {"hour": 11, "minute": 14}
